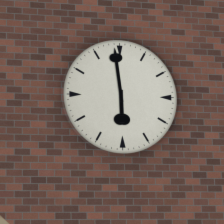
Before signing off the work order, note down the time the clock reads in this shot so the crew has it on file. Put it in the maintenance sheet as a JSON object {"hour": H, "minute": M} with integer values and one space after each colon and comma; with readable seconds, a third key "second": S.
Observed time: {"hour": 5, "minute": 59}
